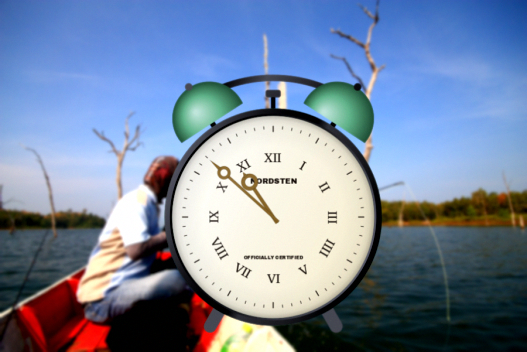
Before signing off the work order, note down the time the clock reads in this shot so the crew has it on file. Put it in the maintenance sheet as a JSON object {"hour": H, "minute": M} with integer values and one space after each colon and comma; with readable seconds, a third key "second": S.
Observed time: {"hour": 10, "minute": 52}
